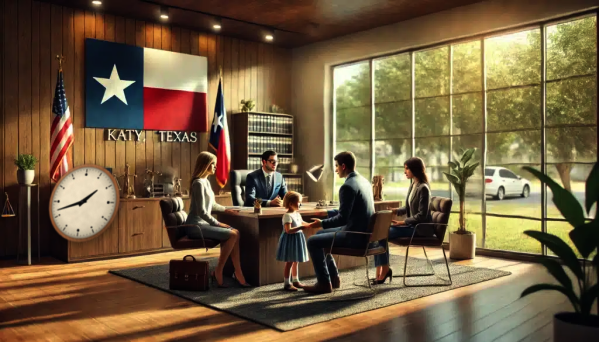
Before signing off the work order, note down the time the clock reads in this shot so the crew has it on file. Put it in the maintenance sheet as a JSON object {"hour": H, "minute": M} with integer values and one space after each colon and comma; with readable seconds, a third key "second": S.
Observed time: {"hour": 1, "minute": 42}
